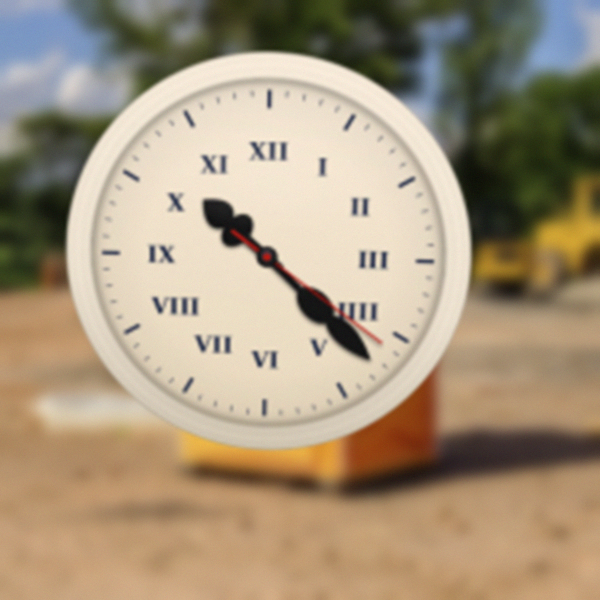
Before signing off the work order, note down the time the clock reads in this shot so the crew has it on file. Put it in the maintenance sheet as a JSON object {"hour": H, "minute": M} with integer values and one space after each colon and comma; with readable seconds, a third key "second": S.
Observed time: {"hour": 10, "minute": 22, "second": 21}
